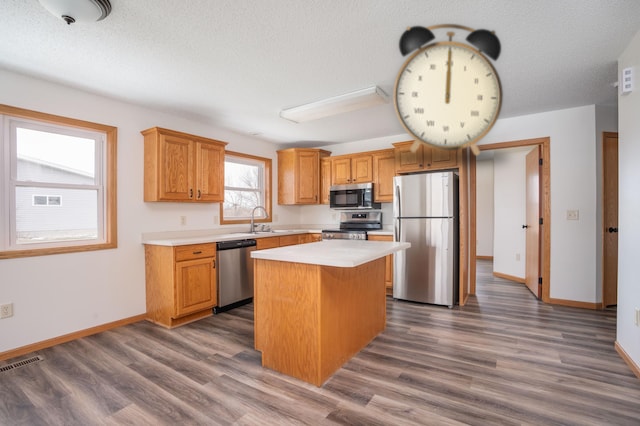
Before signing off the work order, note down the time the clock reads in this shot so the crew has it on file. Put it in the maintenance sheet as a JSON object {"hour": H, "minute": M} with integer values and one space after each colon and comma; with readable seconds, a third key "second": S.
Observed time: {"hour": 12, "minute": 0}
